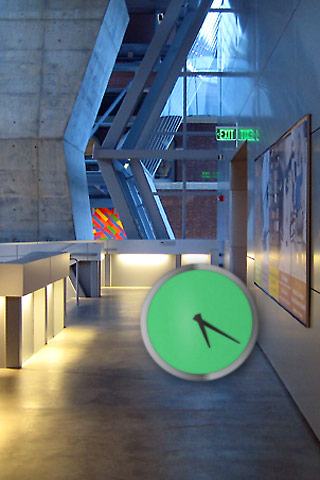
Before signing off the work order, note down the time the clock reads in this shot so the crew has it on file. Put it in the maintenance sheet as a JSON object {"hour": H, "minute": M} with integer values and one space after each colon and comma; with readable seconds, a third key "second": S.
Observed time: {"hour": 5, "minute": 20}
